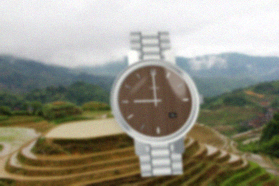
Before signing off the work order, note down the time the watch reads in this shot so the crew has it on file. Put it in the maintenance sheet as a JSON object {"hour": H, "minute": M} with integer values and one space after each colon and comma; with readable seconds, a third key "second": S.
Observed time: {"hour": 9, "minute": 0}
